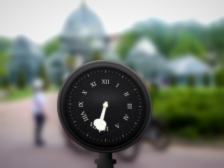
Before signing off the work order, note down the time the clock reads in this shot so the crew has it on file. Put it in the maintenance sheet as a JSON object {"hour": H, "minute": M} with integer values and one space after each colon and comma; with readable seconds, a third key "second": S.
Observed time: {"hour": 6, "minute": 32}
